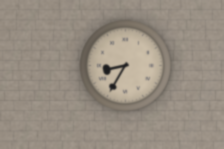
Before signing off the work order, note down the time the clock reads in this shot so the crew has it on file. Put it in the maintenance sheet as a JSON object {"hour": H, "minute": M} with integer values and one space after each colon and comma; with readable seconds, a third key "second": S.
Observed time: {"hour": 8, "minute": 35}
